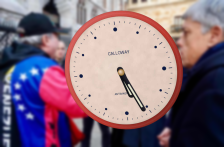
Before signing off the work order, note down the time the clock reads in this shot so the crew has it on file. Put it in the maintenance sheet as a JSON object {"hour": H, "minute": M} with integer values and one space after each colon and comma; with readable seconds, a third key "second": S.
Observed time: {"hour": 5, "minute": 26}
